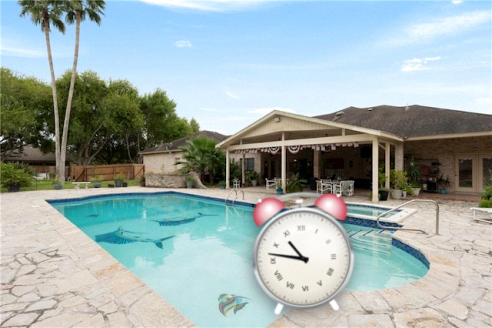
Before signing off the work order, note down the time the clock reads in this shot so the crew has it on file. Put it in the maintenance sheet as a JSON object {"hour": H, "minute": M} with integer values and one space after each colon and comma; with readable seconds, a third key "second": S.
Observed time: {"hour": 10, "minute": 47}
